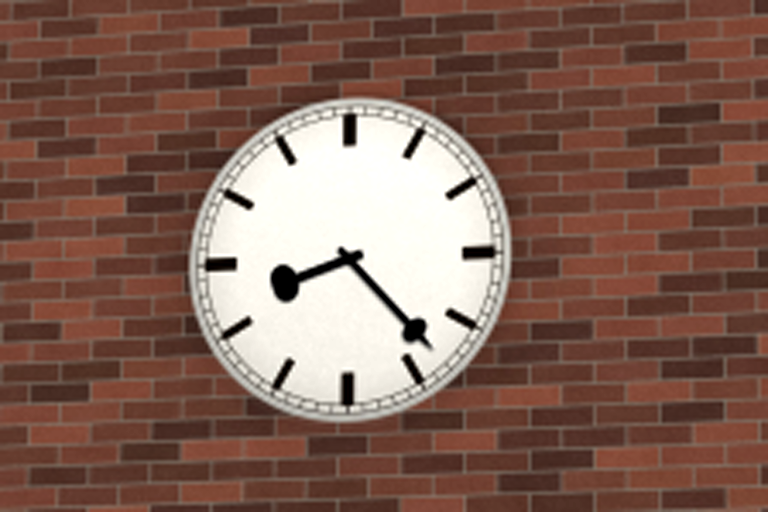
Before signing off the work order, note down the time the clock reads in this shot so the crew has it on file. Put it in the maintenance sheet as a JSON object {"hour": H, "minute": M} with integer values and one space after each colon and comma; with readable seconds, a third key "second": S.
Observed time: {"hour": 8, "minute": 23}
